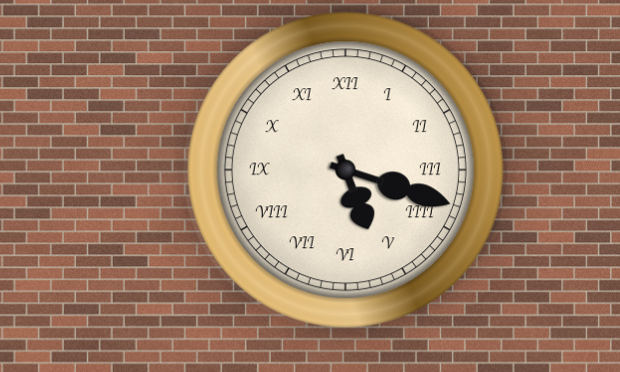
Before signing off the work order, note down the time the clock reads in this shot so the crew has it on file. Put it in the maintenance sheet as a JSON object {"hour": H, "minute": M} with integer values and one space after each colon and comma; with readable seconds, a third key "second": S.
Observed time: {"hour": 5, "minute": 18}
